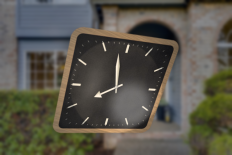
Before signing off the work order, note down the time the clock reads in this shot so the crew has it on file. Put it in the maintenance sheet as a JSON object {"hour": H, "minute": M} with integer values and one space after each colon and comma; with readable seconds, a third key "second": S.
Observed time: {"hour": 7, "minute": 58}
